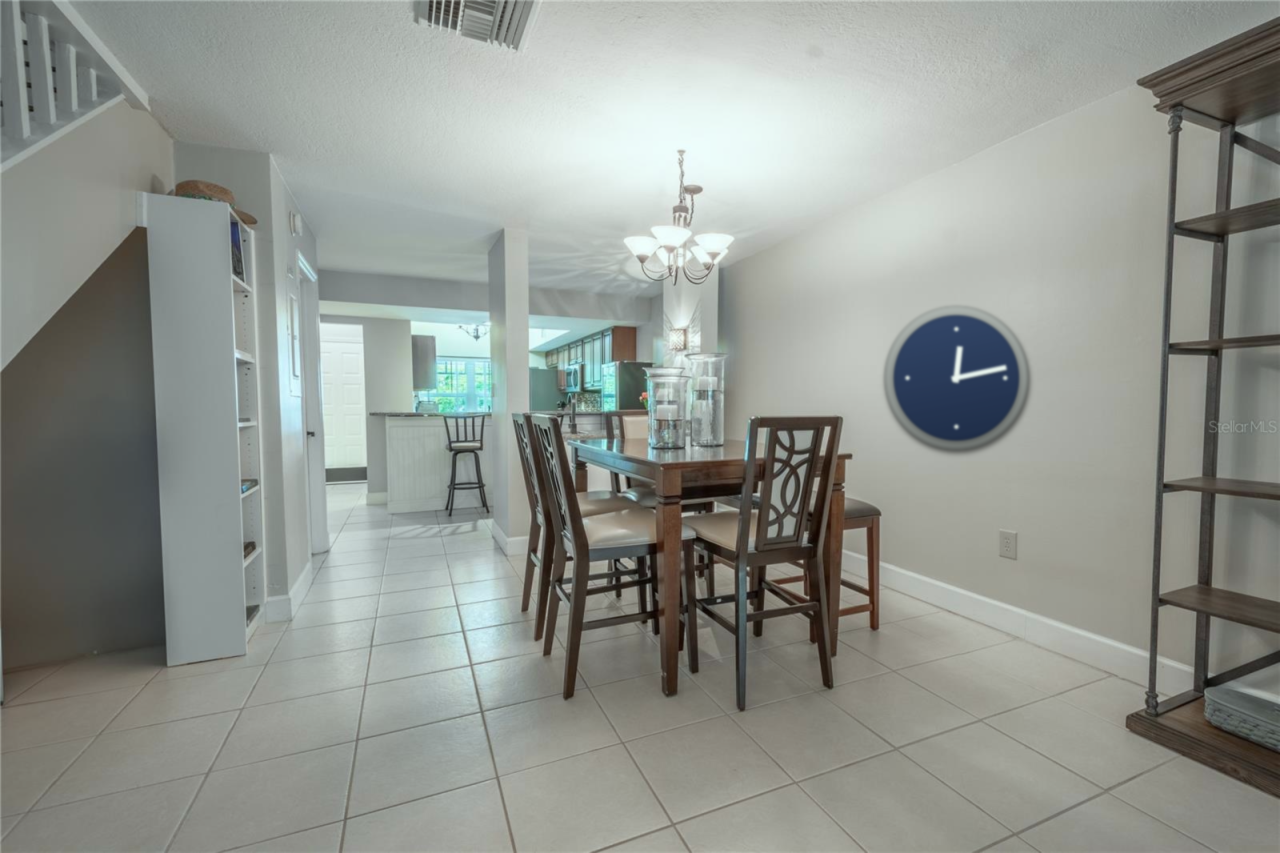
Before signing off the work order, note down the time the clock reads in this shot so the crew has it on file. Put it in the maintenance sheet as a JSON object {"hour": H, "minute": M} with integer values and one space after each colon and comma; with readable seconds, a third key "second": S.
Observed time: {"hour": 12, "minute": 13}
